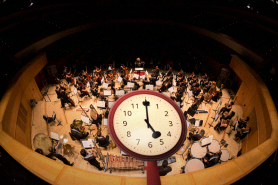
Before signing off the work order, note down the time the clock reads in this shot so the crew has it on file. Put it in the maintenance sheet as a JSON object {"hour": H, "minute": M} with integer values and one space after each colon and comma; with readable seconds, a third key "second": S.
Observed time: {"hour": 5, "minute": 0}
